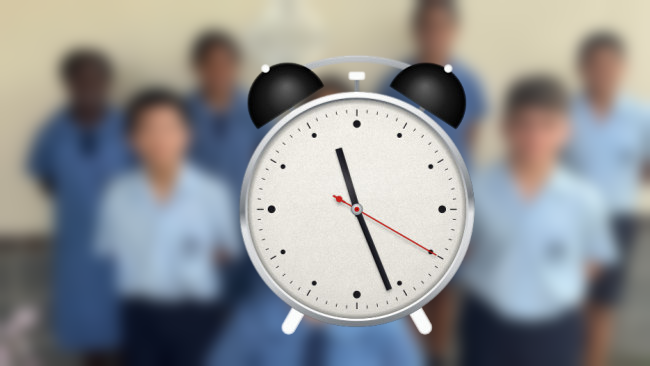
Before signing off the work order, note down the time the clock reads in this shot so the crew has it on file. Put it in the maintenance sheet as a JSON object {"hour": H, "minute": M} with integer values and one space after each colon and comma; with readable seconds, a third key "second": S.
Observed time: {"hour": 11, "minute": 26, "second": 20}
